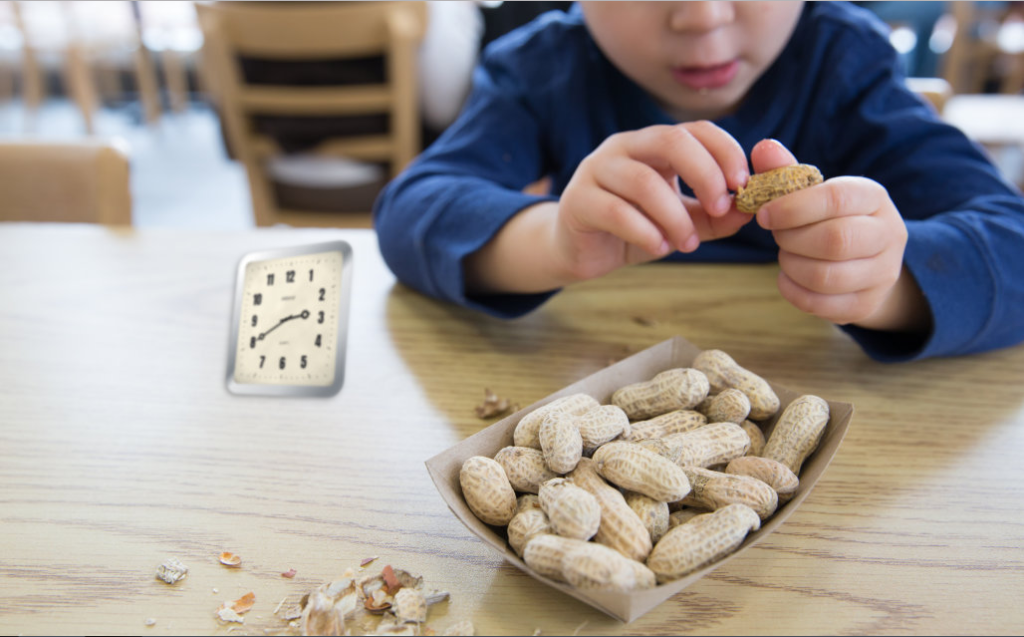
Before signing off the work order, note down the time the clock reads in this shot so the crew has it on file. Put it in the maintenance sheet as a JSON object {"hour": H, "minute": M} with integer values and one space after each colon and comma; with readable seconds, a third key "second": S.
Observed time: {"hour": 2, "minute": 40}
